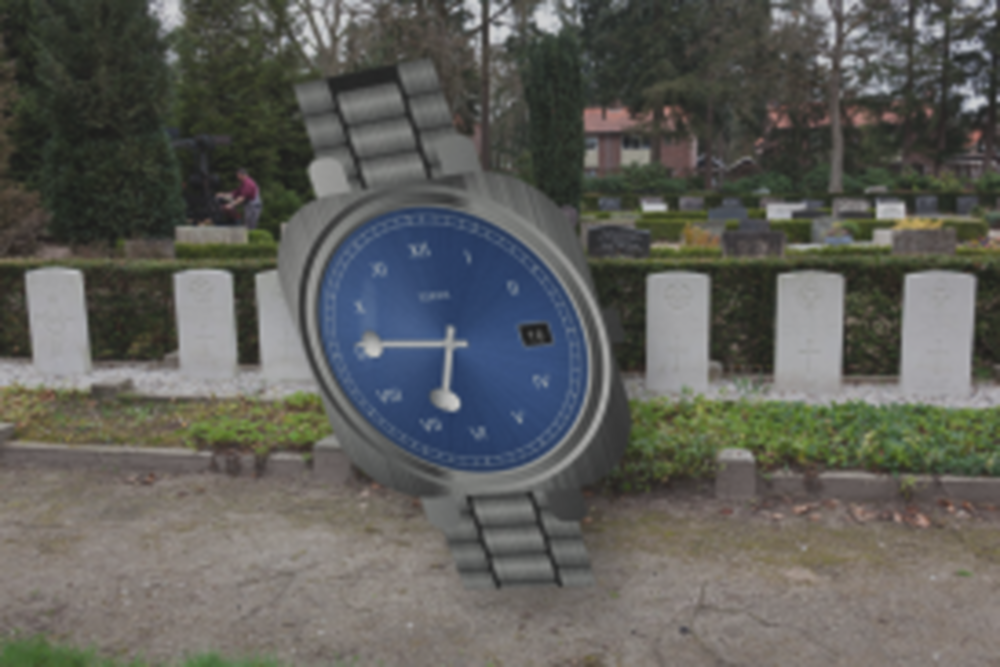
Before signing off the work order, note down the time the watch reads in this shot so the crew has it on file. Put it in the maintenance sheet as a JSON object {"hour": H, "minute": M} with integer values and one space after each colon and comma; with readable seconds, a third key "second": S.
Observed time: {"hour": 6, "minute": 46}
